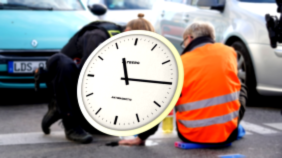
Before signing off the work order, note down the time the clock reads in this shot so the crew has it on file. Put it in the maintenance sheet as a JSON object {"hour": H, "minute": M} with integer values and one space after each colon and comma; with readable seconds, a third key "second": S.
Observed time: {"hour": 11, "minute": 15}
